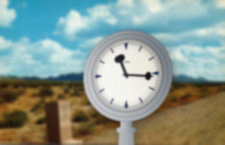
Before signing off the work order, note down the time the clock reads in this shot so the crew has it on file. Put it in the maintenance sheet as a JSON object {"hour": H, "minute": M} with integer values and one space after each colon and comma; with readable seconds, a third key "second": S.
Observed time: {"hour": 11, "minute": 16}
